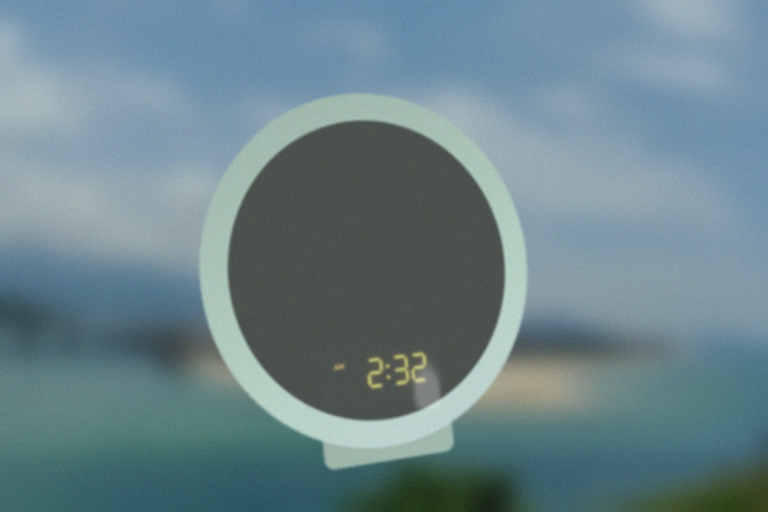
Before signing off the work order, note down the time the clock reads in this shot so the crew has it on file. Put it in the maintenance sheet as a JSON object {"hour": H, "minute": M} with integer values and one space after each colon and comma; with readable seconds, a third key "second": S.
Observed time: {"hour": 2, "minute": 32}
